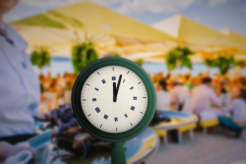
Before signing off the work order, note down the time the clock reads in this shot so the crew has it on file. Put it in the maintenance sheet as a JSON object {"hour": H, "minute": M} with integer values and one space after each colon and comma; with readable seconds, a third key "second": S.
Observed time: {"hour": 12, "minute": 3}
